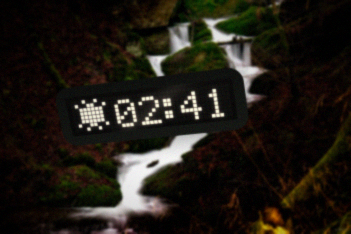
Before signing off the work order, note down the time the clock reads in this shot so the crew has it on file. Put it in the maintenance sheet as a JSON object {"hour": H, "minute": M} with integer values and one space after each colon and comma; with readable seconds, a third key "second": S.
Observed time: {"hour": 2, "minute": 41}
